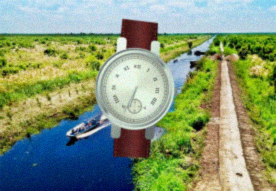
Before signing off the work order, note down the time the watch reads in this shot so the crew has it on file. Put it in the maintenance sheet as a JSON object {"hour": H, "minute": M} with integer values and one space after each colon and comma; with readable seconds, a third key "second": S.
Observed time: {"hour": 6, "minute": 34}
